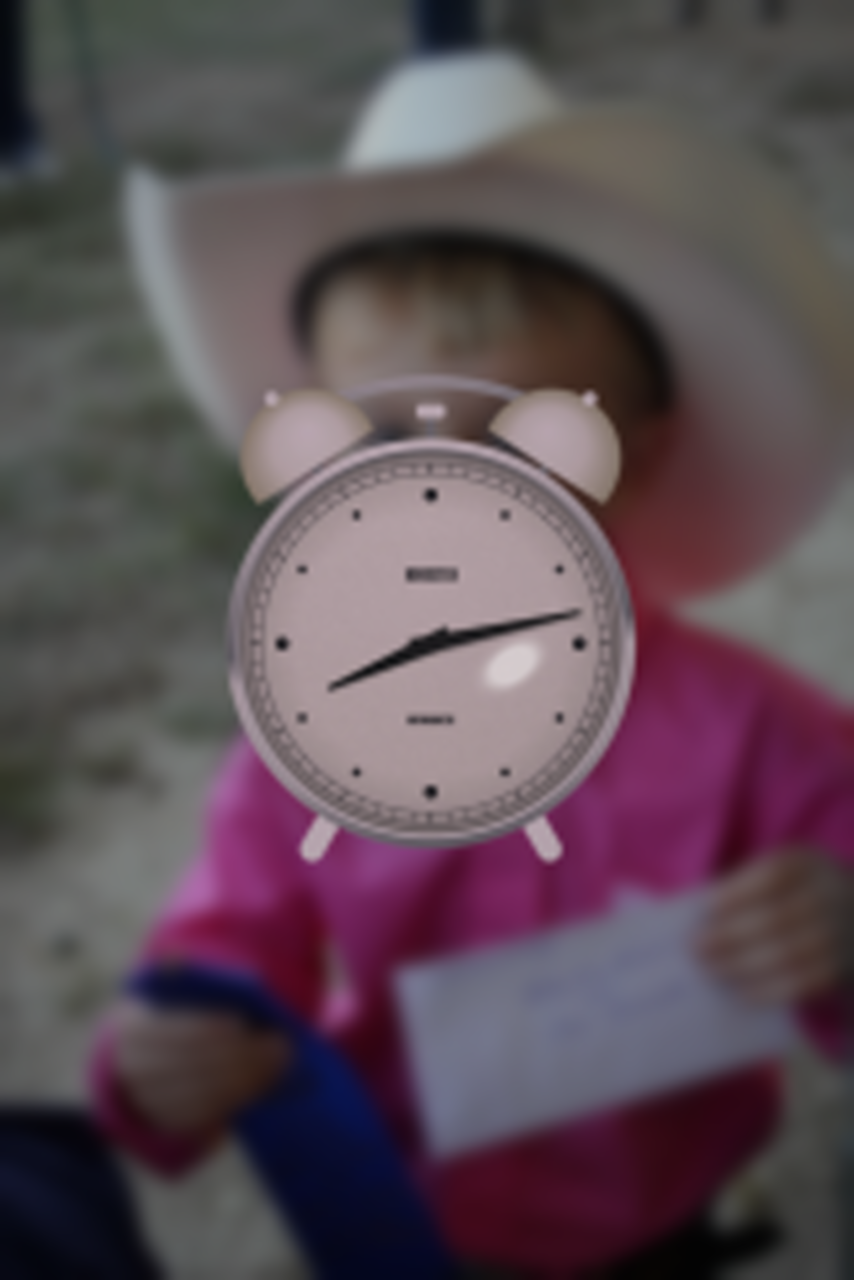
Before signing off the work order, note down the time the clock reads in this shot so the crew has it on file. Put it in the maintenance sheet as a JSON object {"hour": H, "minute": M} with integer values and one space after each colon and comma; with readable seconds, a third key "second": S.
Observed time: {"hour": 8, "minute": 13}
